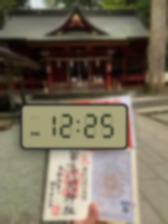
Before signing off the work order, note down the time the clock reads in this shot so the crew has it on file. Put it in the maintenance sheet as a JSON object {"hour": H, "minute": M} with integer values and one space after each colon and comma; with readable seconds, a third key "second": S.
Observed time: {"hour": 12, "minute": 25}
